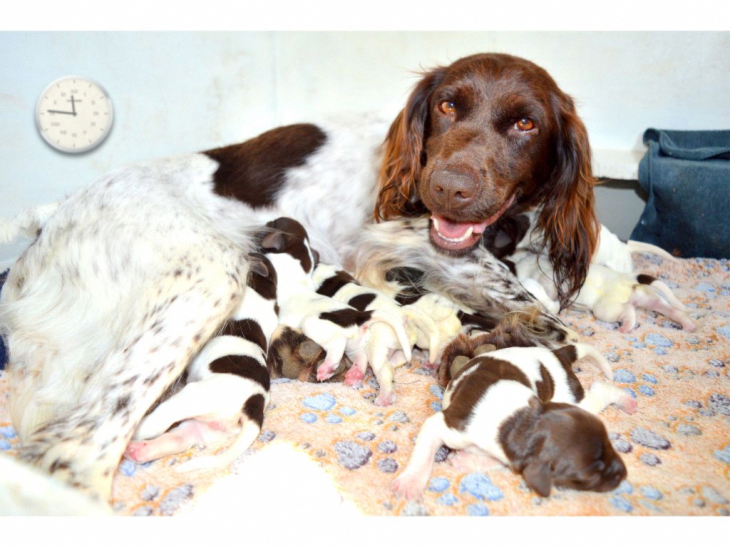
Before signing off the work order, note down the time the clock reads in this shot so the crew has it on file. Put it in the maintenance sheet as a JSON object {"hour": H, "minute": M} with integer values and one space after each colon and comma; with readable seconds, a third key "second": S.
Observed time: {"hour": 11, "minute": 46}
